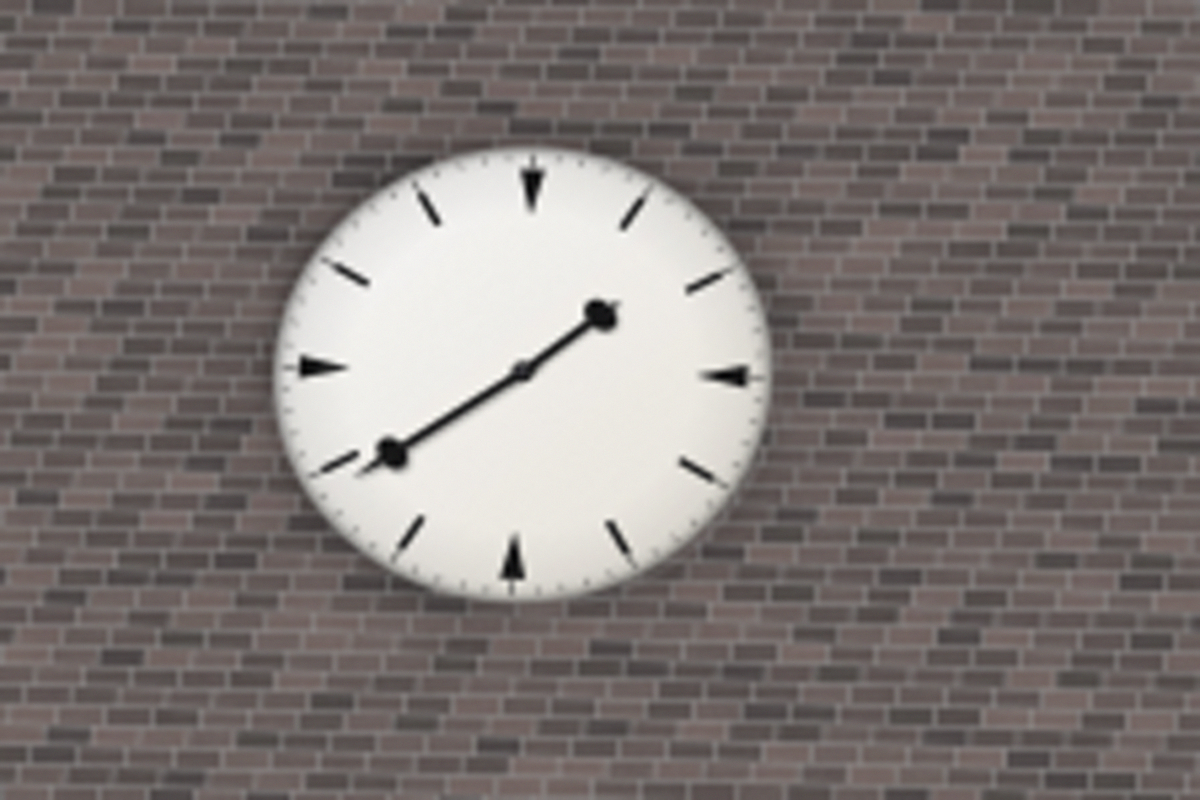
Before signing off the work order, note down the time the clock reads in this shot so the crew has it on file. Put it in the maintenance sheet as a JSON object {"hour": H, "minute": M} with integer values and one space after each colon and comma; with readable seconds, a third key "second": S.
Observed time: {"hour": 1, "minute": 39}
